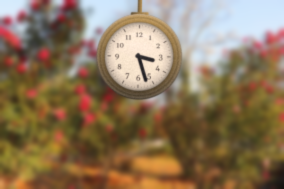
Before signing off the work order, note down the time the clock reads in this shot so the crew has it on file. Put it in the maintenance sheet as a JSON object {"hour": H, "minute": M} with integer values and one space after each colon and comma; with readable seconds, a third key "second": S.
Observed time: {"hour": 3, "minute": 27}
